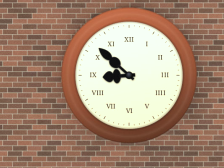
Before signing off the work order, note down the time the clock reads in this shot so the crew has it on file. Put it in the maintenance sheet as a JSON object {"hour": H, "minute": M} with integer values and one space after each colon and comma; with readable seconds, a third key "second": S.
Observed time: {"hour": 8, "minute": 52}
